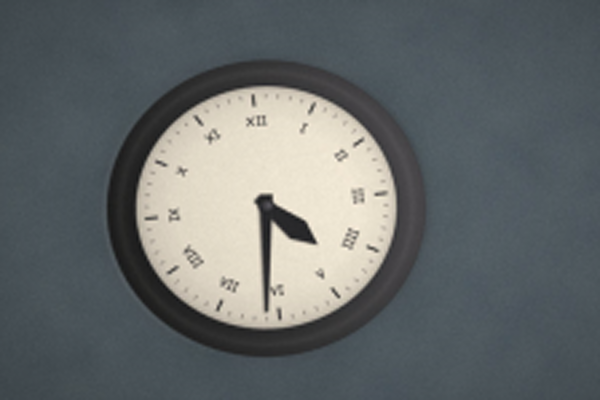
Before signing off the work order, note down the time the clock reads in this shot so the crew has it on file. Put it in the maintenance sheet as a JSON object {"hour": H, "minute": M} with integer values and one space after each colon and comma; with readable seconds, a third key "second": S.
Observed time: {"hour": 4, "minute": 31}
